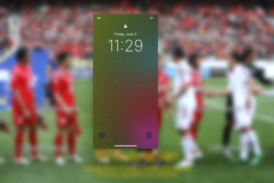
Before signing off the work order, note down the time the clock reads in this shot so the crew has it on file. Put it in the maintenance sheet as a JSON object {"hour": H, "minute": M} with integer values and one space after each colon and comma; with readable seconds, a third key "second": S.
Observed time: {"hour": 11, "minute": 29}
